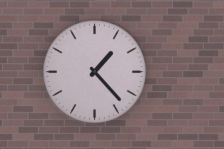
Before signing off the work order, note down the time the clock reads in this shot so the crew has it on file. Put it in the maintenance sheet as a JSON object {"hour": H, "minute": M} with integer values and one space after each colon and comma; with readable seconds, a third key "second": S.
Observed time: {"hour": 1, "minute": 23}
